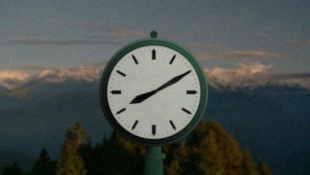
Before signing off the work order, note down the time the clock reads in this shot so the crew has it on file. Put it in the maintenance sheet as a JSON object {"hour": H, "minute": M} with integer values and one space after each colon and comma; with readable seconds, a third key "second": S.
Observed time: {"hour": 8, "minute": 10}
